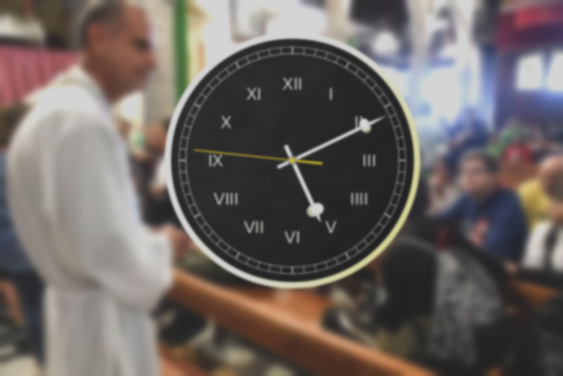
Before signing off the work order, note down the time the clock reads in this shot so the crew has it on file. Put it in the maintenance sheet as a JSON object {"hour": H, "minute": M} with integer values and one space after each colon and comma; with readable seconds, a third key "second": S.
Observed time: {"hour": 5, "minute": 10, "second": 46}
